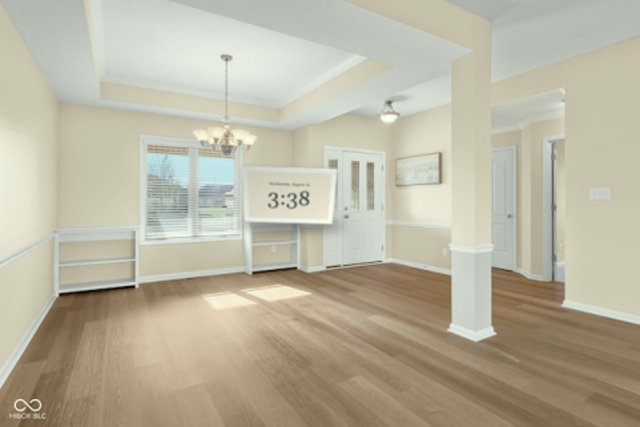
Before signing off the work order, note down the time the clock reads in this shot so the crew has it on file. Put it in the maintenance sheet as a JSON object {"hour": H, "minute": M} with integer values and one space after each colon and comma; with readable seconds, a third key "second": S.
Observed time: {"hour": 3, "minute": 38}
